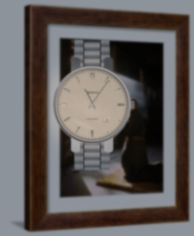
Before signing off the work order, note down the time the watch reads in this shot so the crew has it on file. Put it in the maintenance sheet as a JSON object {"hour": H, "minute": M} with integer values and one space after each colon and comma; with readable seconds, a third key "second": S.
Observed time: {"hour": 11, "minute": 6}
